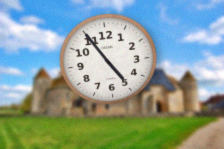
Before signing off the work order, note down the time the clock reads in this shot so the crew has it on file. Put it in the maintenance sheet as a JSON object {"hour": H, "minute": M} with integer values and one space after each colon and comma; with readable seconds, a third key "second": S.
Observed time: {"hour": 4, "minute": 55}
